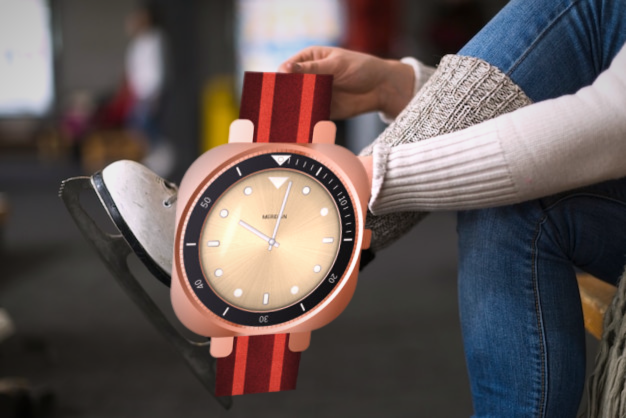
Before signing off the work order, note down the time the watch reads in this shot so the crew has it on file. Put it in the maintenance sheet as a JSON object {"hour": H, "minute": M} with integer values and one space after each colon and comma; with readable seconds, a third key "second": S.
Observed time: {"hour": 10, "minute": 2}
